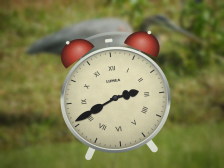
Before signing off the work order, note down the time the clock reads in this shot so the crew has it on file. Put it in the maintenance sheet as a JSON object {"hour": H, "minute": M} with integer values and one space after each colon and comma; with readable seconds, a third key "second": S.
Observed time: {"hour": 2, "minute": 41}
